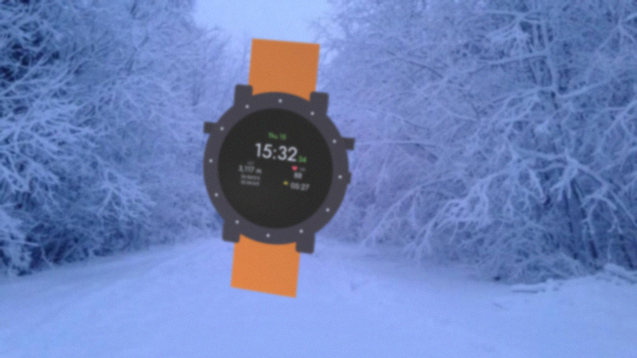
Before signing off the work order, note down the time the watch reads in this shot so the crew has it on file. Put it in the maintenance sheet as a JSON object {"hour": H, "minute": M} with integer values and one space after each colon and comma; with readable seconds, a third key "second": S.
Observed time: {"hour": 15, "minute": 32}
